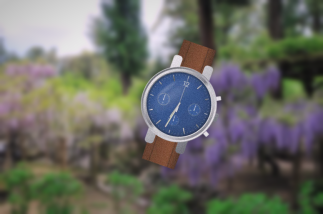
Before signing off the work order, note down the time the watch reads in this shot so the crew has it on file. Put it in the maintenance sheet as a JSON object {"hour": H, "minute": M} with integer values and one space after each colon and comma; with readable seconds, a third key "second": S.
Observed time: {"hour": 6, "minute": 32}
